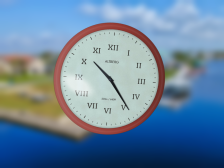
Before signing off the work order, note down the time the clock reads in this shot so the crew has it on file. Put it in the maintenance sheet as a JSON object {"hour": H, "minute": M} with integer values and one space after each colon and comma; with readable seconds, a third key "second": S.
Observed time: {"hour": 10, "minute": 24}
